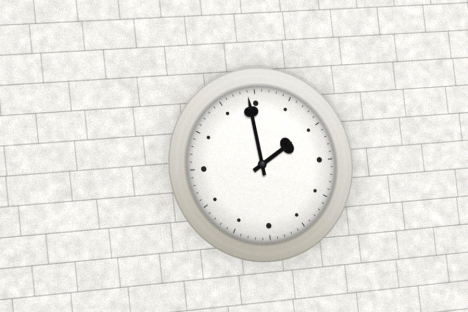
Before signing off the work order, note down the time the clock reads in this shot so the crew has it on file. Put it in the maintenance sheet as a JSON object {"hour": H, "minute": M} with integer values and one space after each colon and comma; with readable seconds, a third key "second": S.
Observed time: {"hour": 1, "minute": 59}
